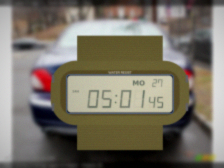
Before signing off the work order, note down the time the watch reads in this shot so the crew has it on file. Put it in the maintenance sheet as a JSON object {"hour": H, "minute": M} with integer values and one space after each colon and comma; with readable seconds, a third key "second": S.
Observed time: {"hour": 5, "minute": 1, "second": 45}
